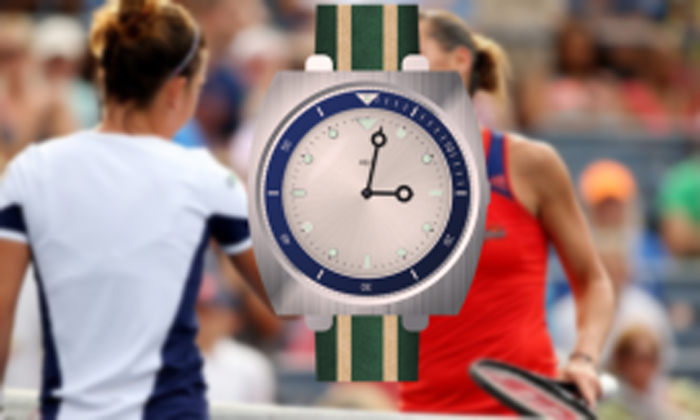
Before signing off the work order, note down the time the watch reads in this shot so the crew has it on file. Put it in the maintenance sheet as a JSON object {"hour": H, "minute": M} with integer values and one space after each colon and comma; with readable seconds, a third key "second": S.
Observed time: {"hour": 3, "minute": 2}
